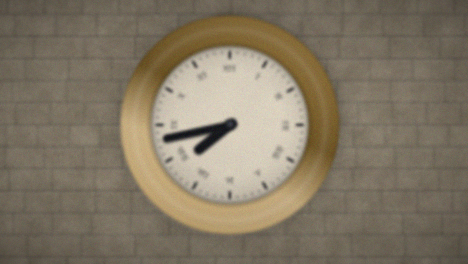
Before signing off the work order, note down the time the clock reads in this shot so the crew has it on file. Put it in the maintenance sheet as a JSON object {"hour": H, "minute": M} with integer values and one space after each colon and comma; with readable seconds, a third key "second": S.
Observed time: {"hour": 7, "minute": 43}
